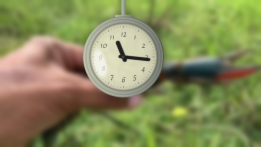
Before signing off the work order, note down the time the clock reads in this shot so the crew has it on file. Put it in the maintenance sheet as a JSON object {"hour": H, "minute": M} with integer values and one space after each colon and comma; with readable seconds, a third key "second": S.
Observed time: {"hour": 11, "minute": 16}
